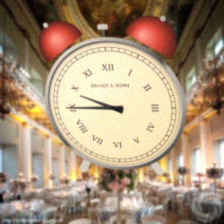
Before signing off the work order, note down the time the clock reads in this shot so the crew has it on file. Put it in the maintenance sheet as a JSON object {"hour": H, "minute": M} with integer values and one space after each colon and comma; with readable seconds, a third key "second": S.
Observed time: {"hour": 9, "minute": 45}
